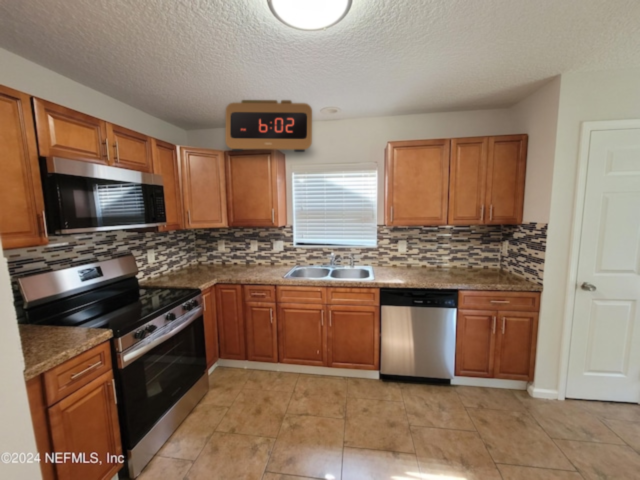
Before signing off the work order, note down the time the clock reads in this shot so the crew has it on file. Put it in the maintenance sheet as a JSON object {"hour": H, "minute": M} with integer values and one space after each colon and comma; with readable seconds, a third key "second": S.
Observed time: {"hour": 6, "minute": 2}
